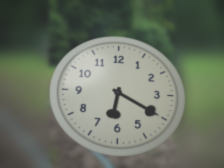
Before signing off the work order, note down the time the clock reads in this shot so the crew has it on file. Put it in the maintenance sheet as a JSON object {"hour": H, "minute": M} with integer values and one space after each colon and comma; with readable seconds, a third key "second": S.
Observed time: {"hour": 6, "minute": 20}
